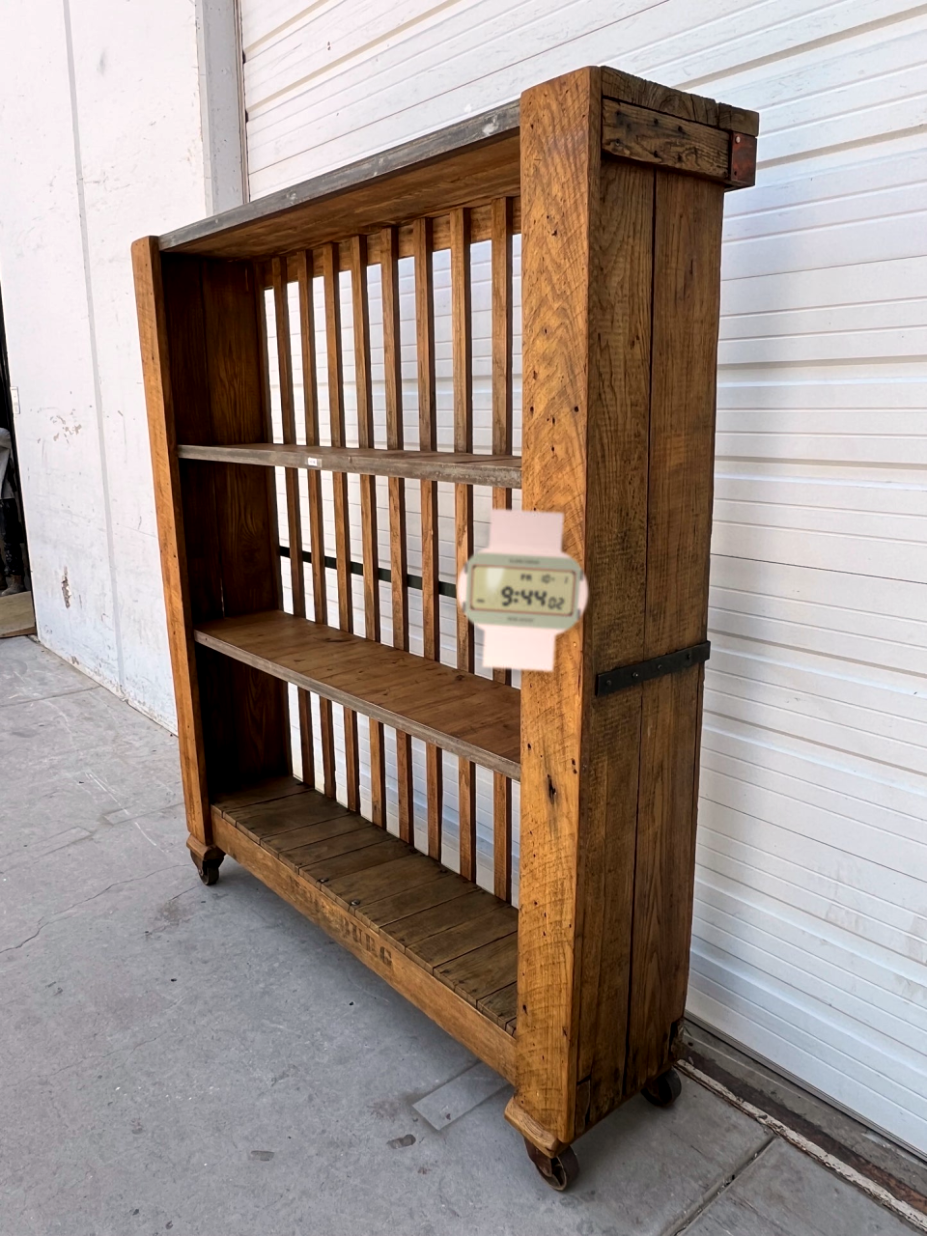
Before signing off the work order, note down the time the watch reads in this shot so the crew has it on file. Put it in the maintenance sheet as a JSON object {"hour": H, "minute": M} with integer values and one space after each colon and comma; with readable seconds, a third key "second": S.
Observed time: {"hour": 9, "minute": 44}
